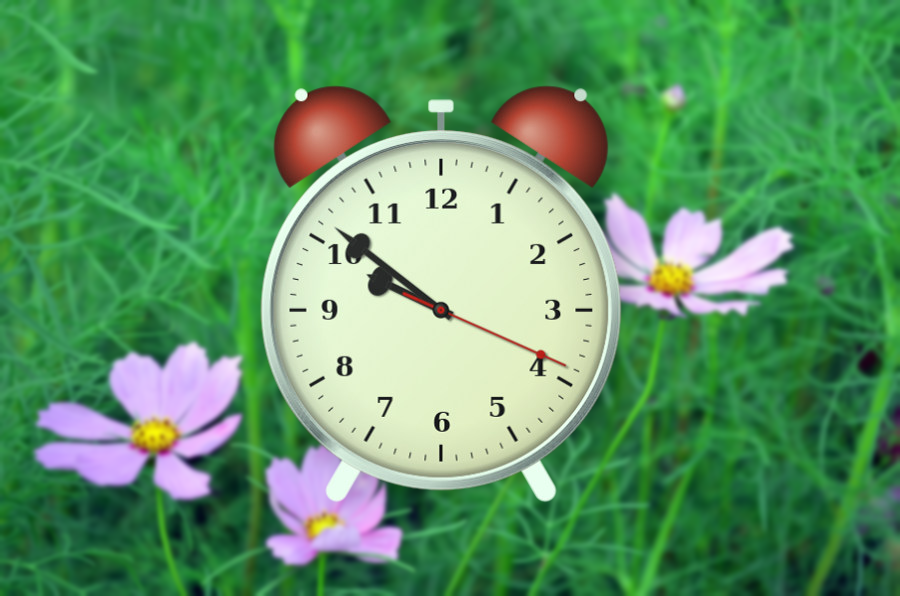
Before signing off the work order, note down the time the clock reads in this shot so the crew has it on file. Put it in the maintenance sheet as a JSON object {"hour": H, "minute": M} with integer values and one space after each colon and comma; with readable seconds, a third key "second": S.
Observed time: {"hour": 9, "minute": 51, "second": 19}
